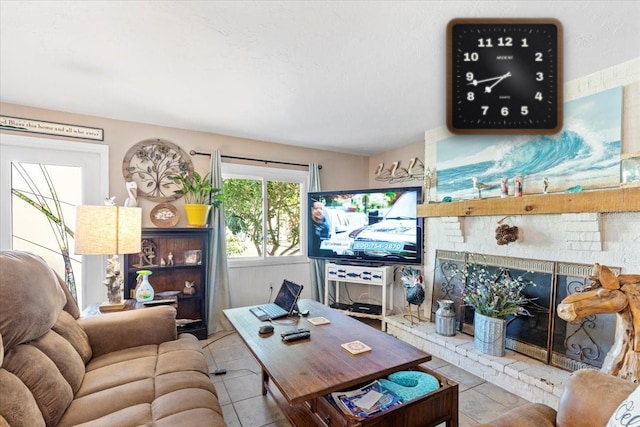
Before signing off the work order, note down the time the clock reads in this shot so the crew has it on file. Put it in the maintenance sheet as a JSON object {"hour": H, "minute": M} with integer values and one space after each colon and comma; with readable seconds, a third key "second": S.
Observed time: {"hour": 7, "minute": 43}
